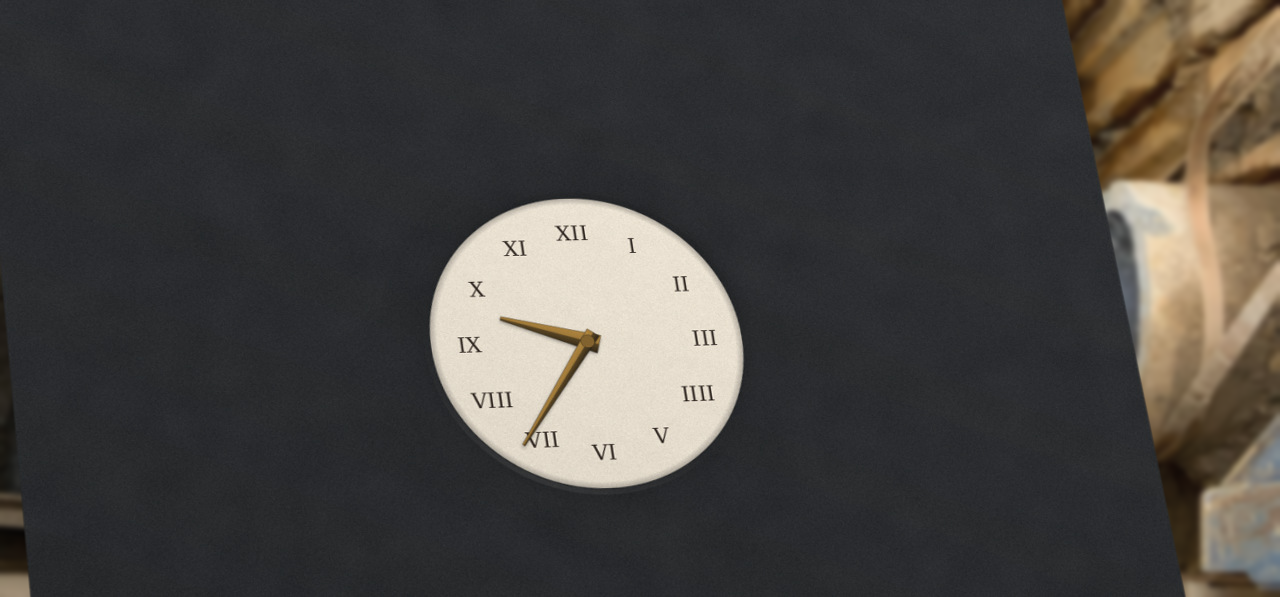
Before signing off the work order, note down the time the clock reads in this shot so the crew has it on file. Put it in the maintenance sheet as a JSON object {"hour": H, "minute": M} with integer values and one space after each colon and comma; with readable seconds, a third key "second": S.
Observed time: {"hour": 9, "minute": 36}
